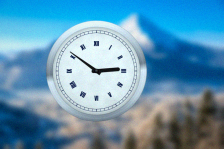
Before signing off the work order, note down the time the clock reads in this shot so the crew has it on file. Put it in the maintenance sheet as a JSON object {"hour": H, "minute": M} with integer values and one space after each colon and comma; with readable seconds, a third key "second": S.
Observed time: {"hour": 2, "minute": 51}
